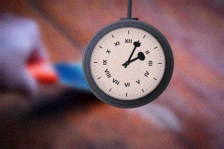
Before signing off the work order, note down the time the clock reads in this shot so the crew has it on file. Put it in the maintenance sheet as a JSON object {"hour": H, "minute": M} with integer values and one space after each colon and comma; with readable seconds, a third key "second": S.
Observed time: {"hour": 2, "minute": 4}
